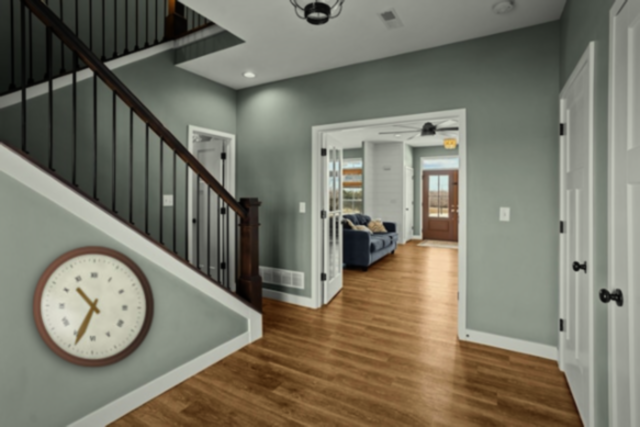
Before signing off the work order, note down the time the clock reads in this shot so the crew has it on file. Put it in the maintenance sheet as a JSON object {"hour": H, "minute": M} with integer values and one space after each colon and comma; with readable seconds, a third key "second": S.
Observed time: {"hour": 10, "minute": 34}
